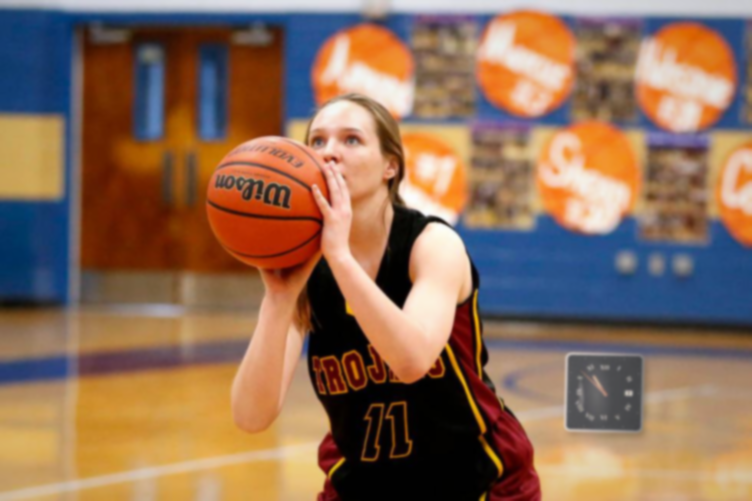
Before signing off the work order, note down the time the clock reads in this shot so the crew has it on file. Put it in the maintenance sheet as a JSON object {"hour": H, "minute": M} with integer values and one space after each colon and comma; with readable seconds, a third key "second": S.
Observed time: {"hour": 10, "minute": 52}
